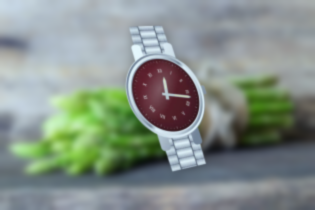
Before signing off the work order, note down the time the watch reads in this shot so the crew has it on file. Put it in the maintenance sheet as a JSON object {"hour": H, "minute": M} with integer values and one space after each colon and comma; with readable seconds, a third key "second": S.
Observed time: {"hour": 12, "minute": 17}
